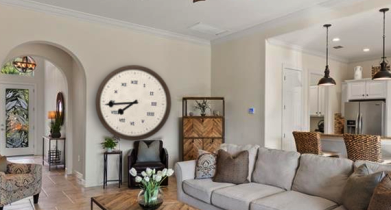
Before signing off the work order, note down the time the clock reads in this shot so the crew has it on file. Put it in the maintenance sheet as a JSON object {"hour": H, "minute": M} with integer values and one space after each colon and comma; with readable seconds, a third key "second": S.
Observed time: {"hour": 7, "minute": 44}
